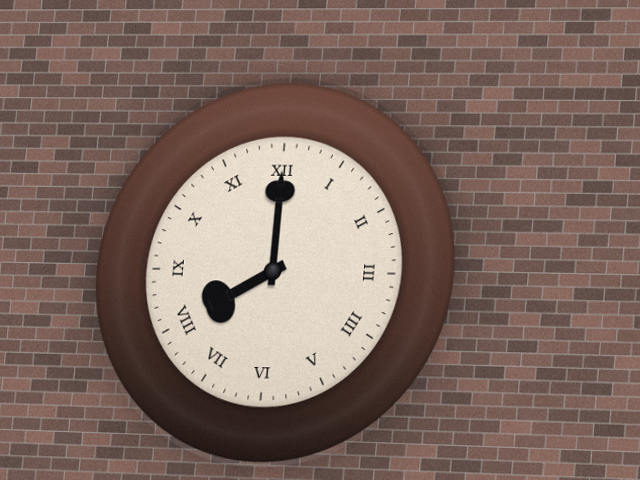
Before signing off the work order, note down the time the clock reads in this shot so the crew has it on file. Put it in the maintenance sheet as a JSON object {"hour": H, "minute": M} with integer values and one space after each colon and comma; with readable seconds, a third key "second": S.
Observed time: {"hour": 8, "minute": 0}
